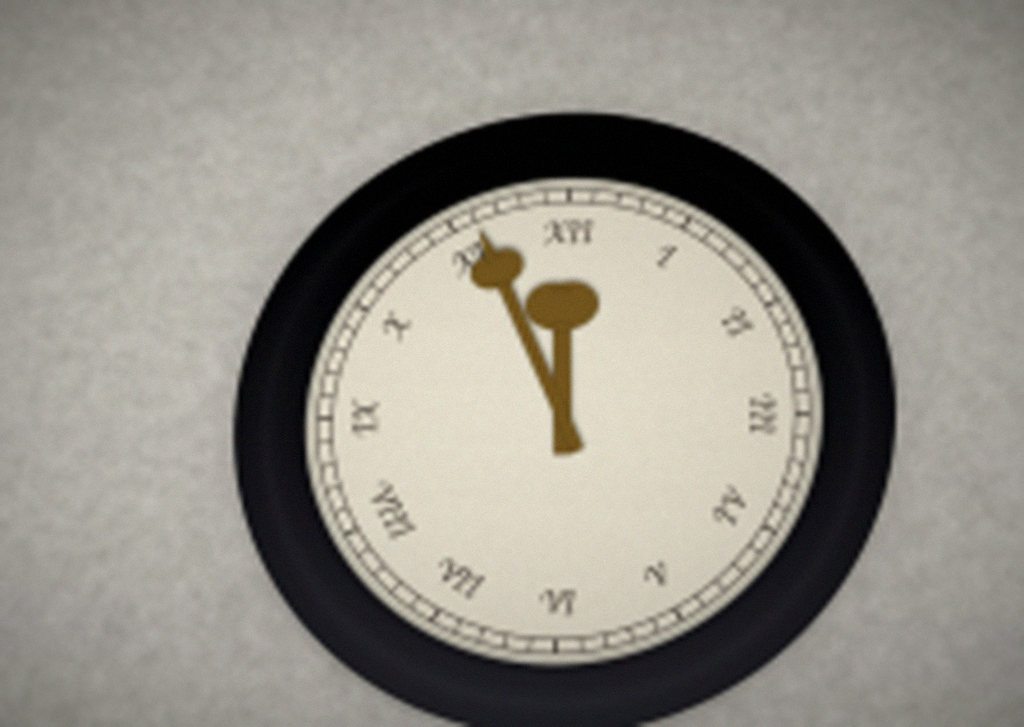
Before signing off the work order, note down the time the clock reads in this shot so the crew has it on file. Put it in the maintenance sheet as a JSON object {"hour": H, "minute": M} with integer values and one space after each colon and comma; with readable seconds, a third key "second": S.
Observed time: {"hour": 11, "minute": 56}
